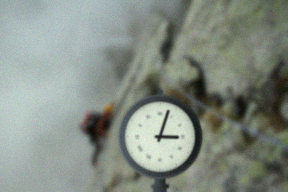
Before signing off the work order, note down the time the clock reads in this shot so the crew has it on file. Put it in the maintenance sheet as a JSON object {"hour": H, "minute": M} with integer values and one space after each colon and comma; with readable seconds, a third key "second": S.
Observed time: {"hour": 3, "minute": 3}
